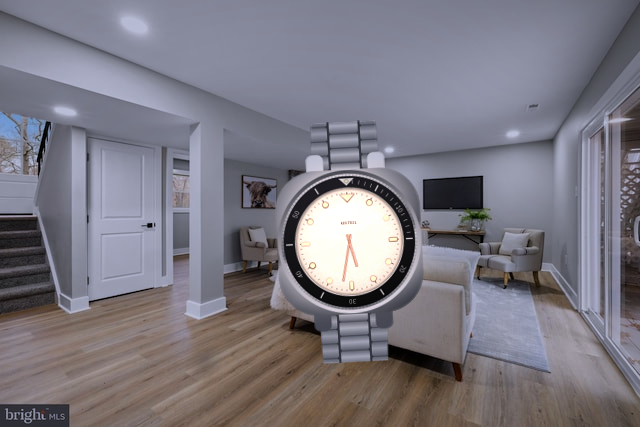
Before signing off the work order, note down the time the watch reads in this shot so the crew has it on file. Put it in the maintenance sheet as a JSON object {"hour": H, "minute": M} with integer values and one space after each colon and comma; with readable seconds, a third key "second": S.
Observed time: {"hour": 5, "minute": 32}
